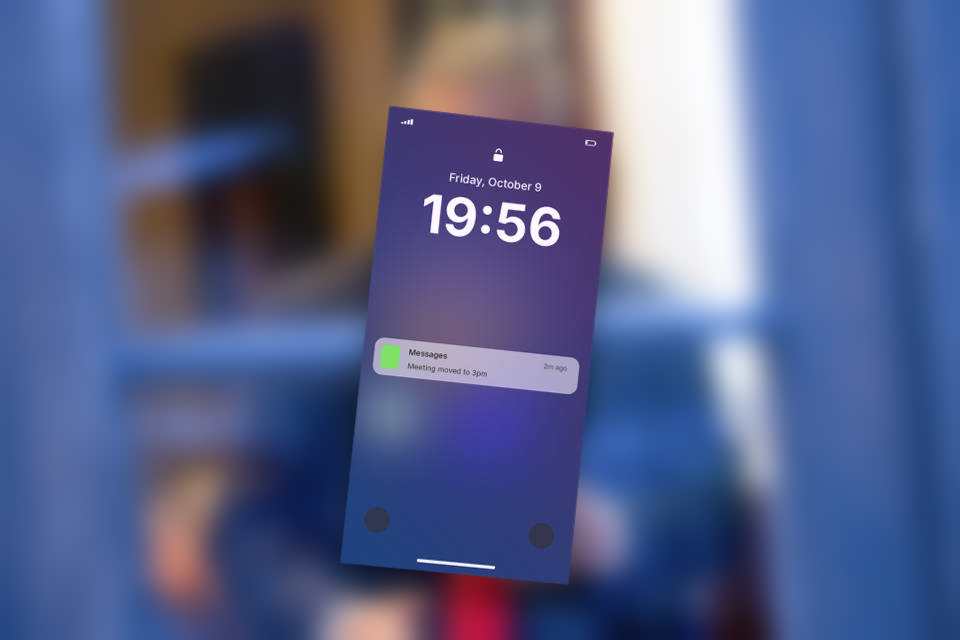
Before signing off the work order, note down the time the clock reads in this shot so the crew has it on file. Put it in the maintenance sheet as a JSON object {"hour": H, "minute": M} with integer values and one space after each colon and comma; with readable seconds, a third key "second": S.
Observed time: {"hour": 19, "minute": 56}
